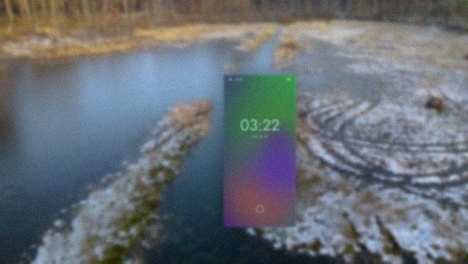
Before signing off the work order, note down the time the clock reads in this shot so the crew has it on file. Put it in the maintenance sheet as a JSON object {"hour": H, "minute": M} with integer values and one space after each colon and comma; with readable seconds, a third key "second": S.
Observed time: {"hour": 3, "minute": 22}
